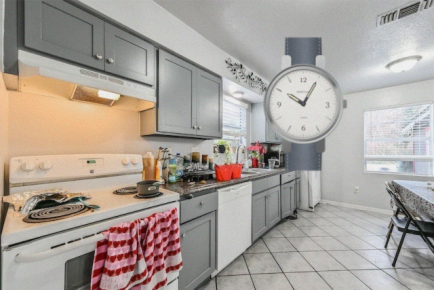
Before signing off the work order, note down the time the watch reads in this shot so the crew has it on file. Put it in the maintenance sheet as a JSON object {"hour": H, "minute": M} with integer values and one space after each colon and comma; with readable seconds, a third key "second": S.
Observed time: {"hour": 10, "minute": 5}
